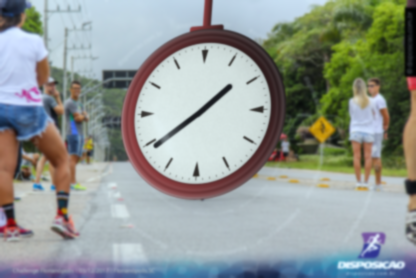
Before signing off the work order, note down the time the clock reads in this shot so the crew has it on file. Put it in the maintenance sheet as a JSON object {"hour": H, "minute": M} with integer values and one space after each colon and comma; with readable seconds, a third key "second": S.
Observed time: {"hour": 1, "minute": 39}
